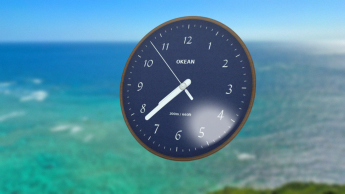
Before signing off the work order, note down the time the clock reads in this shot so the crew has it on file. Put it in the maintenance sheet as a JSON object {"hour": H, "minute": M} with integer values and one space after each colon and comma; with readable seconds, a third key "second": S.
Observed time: {"hour": 7, "minute": 37, "second": 53}
